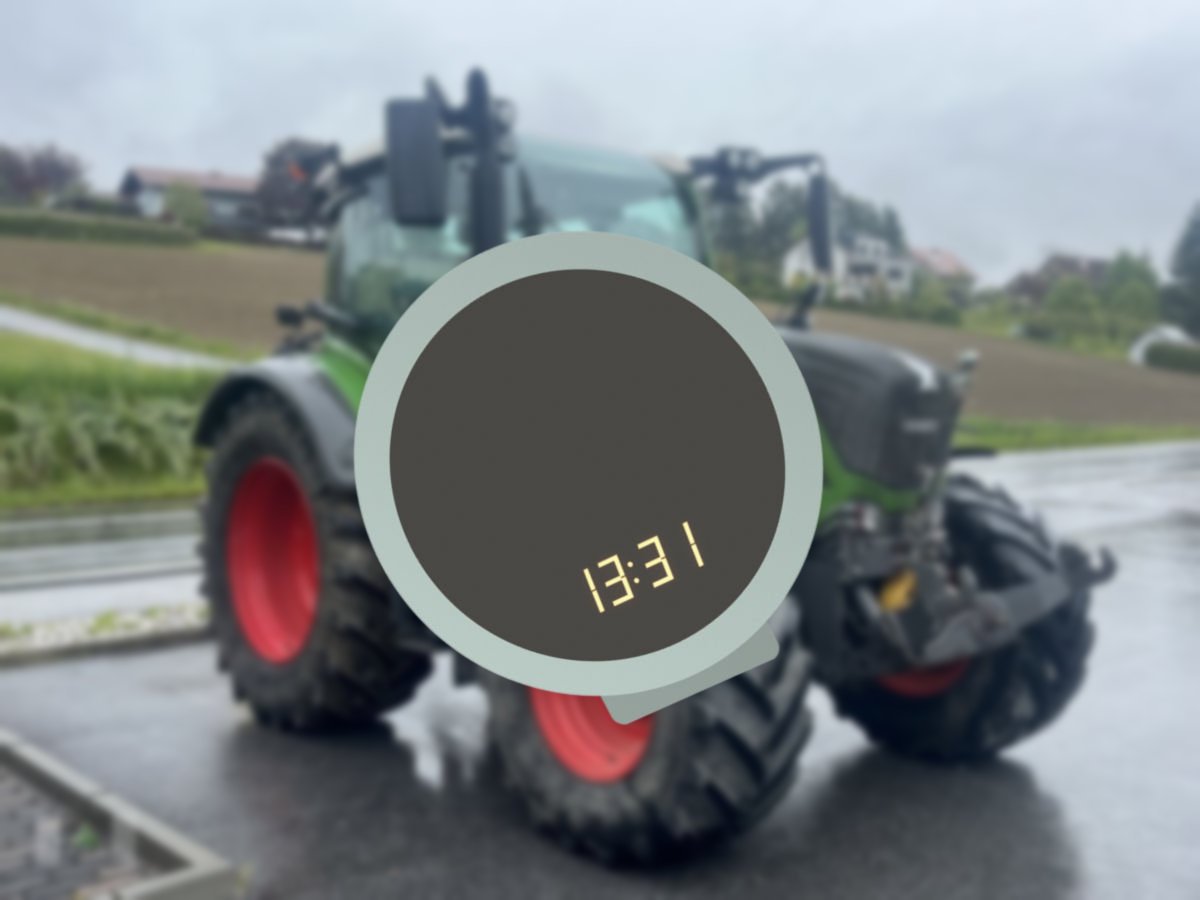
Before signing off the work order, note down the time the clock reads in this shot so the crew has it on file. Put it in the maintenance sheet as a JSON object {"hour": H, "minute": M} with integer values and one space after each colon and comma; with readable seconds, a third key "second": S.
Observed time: {"hour": 13, "minute": 31}
